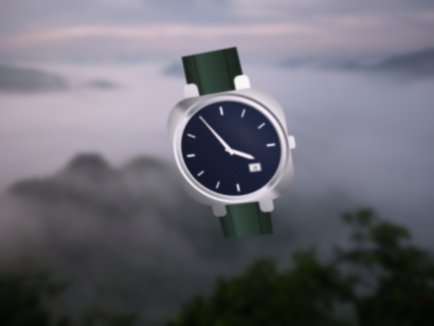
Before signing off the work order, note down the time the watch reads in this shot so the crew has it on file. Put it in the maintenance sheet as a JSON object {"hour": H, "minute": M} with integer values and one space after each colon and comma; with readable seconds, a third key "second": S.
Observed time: {"hour": 3, "minute": 55}
